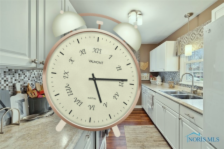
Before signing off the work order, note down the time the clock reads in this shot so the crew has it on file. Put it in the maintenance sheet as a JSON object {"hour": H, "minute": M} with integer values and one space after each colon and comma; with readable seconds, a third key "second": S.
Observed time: {"hour": 5, "minute": 14}
